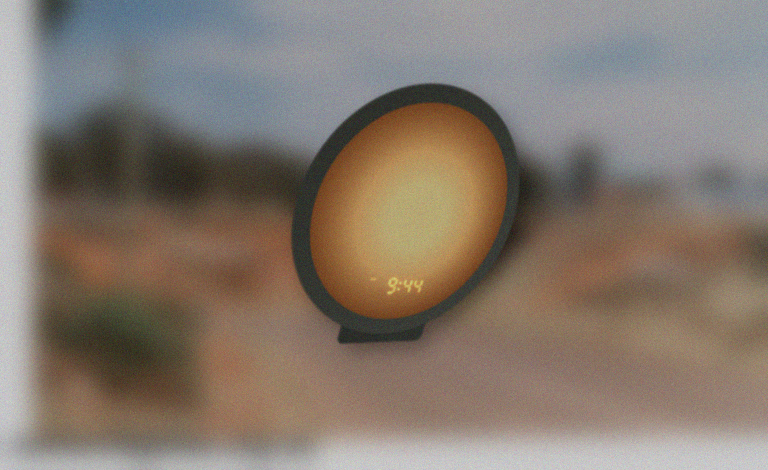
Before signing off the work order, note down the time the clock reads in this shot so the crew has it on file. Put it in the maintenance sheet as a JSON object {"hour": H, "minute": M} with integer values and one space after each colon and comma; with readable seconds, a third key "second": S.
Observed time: {"hour": 9, "minute": 44}
